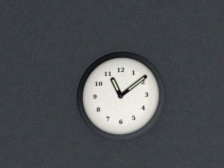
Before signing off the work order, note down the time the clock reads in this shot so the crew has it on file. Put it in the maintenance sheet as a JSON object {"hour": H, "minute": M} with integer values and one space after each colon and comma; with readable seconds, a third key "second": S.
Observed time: {"hour": 11, "minute": 9}
